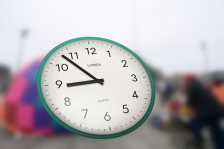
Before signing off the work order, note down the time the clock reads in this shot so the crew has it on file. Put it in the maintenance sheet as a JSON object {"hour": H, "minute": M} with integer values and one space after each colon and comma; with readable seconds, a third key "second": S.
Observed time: {"hour": 8, "minute": 53}
